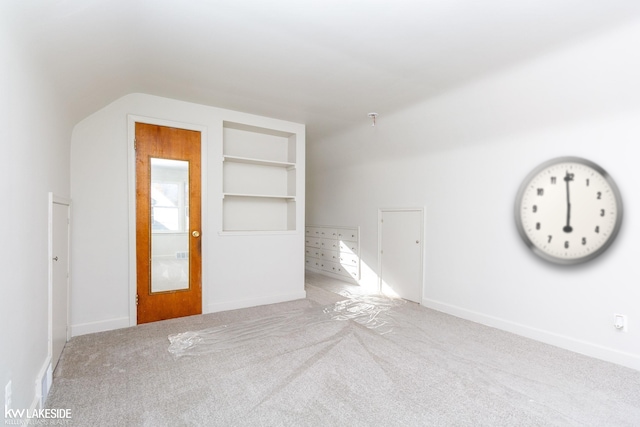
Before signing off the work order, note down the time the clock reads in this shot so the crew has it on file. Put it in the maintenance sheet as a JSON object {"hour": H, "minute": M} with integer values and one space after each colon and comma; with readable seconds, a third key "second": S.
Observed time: {"hour": 5, "minute": 59}
